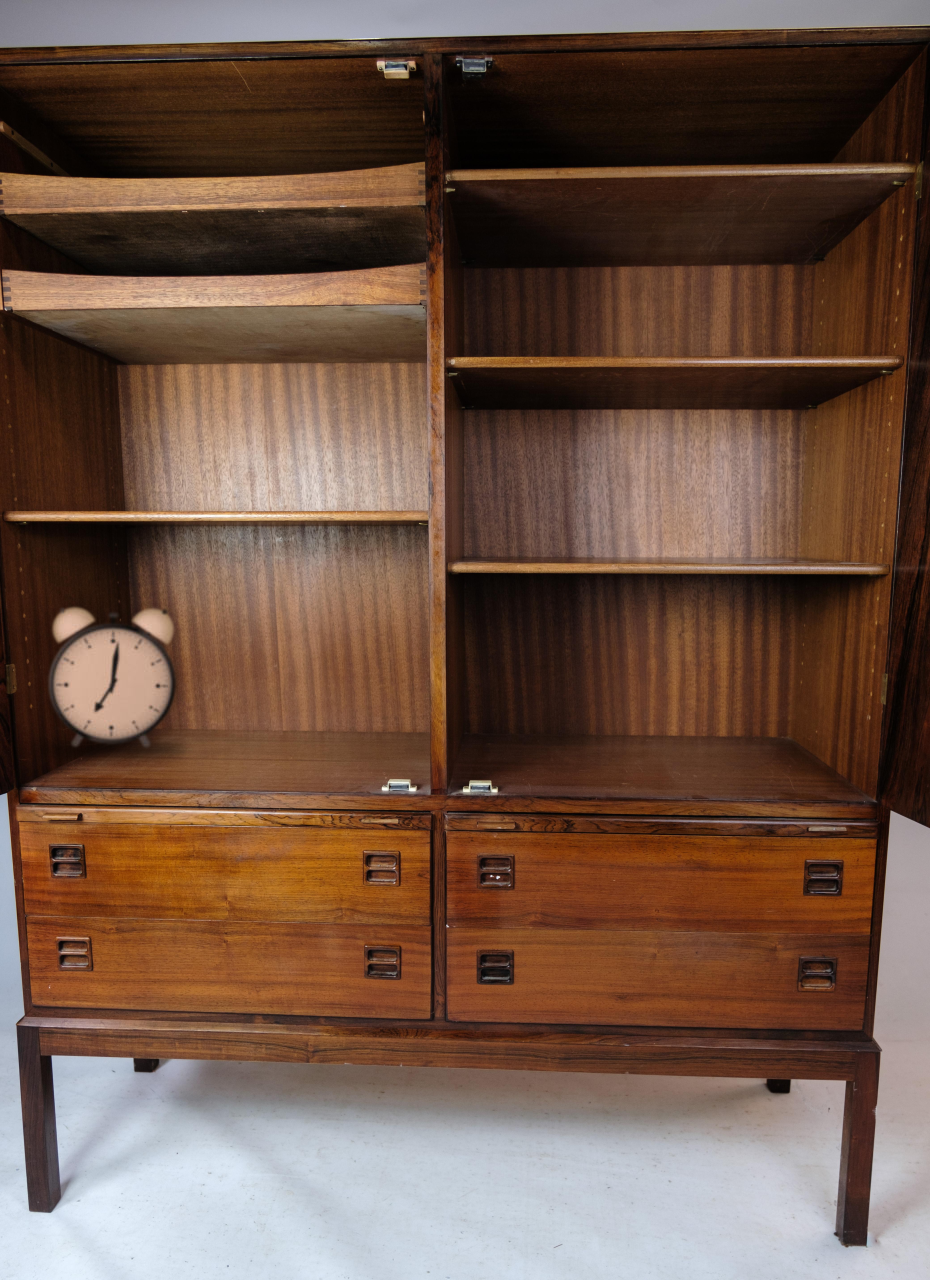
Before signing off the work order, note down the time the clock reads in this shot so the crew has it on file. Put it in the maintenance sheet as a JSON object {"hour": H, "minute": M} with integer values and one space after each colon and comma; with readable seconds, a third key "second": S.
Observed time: {"hour": 7, "minute": 1}
